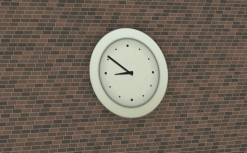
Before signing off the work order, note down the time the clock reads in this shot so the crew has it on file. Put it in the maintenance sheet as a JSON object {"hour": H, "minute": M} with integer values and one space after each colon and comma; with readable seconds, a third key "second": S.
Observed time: {"hour": 8, "minute": 51}
